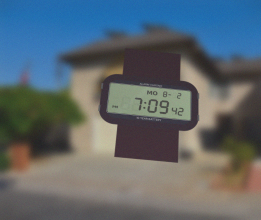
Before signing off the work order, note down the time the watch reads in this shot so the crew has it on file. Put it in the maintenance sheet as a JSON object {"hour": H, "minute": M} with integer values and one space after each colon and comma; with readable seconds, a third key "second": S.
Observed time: {"hour": 7, "minute": 9, "second": 42}
